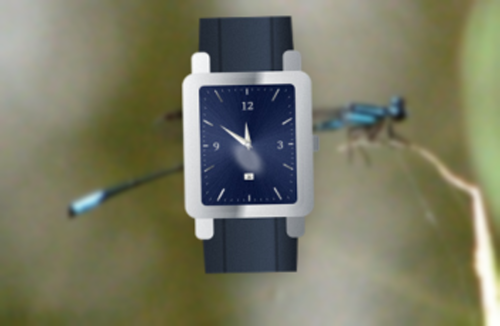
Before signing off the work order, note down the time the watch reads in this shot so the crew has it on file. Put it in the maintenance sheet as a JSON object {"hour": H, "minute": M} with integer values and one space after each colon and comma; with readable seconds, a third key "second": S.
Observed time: {"hour": 11, "minute": 51}
